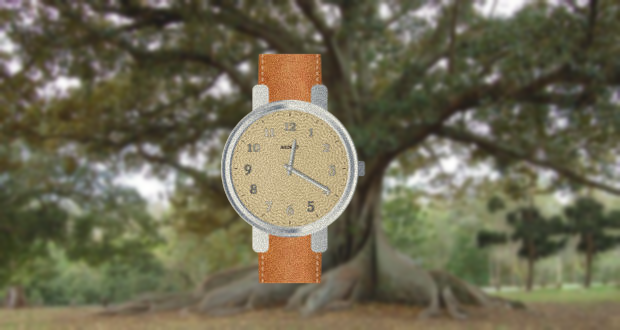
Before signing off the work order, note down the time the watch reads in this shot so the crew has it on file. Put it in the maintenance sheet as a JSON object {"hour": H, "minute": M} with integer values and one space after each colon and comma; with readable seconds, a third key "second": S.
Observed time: {"hour": 12, "minute": 20}
